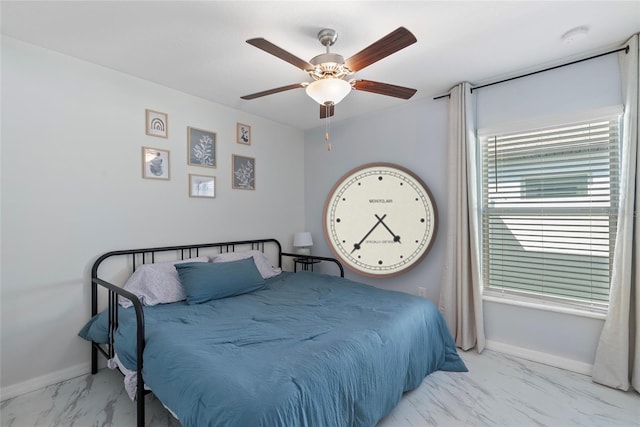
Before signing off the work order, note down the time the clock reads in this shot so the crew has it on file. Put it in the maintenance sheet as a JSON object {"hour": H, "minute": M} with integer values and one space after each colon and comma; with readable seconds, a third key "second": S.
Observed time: {"hour": 4, "minute": 37}
